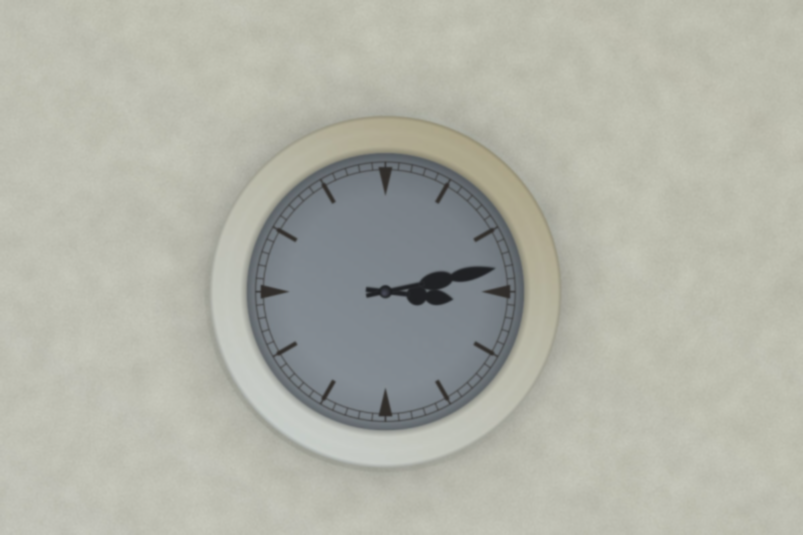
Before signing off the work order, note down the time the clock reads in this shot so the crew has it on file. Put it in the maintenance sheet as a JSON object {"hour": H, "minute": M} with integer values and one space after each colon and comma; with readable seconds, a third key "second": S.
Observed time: {"hour": 3, "minute": 13}
